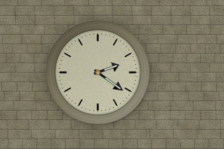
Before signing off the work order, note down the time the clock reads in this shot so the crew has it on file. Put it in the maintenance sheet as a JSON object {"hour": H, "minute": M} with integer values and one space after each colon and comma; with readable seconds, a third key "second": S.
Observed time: {"hour": 2, "minute": 21}
